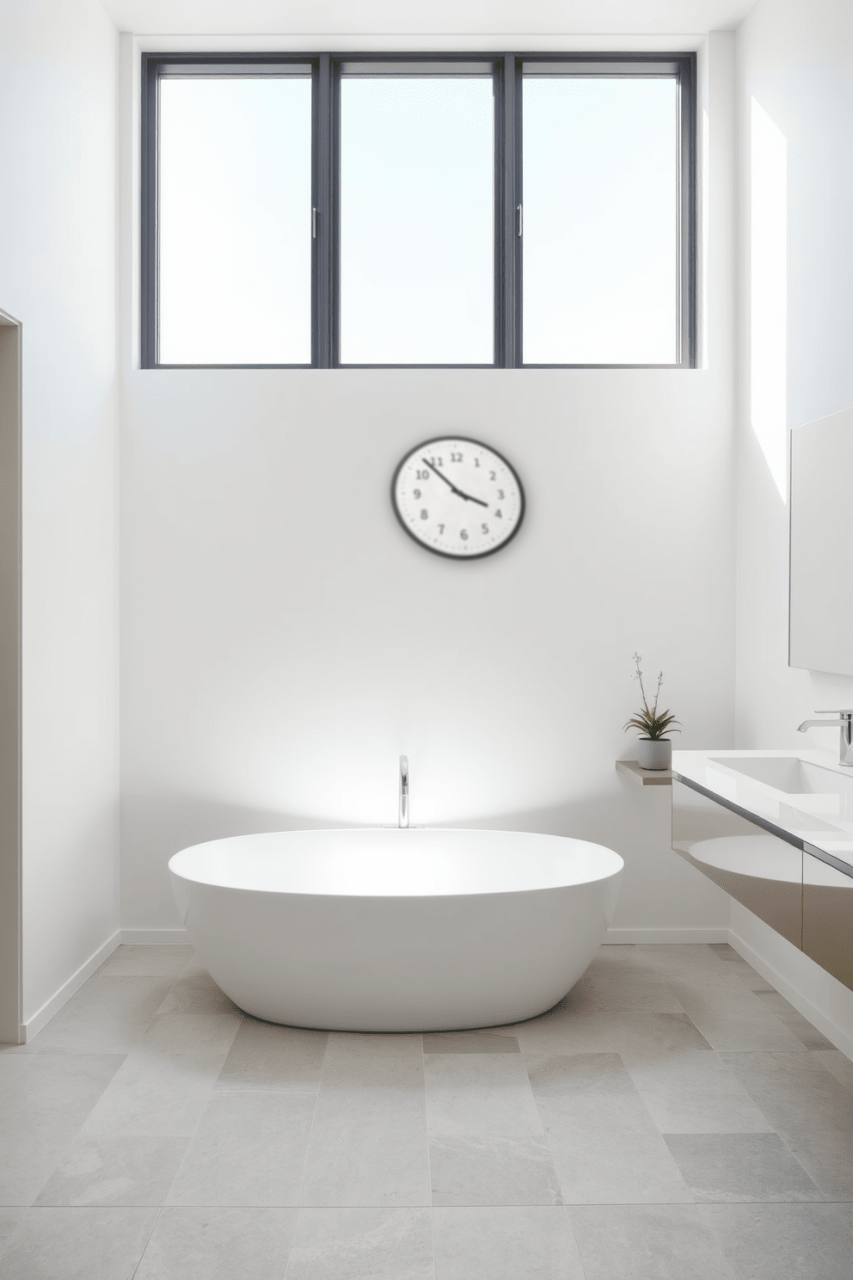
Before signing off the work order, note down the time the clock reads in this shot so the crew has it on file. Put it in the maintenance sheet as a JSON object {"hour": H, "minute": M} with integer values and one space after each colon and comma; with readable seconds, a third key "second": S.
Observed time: {"hour": 3, "minute": 53}
